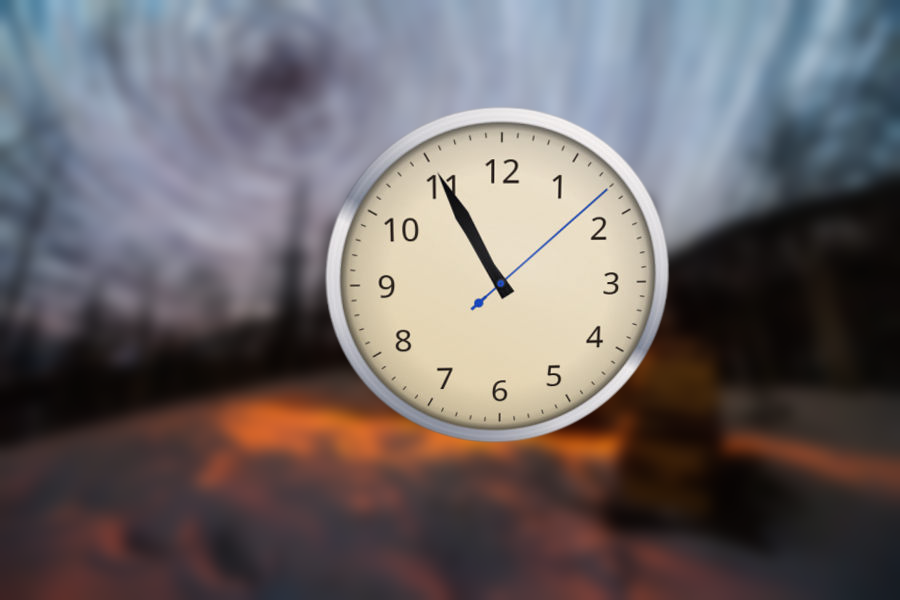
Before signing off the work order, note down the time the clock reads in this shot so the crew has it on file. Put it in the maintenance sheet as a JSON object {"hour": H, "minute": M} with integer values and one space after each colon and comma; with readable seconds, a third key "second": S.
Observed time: {"hour": 10, "minute": 55, "second": 8}
